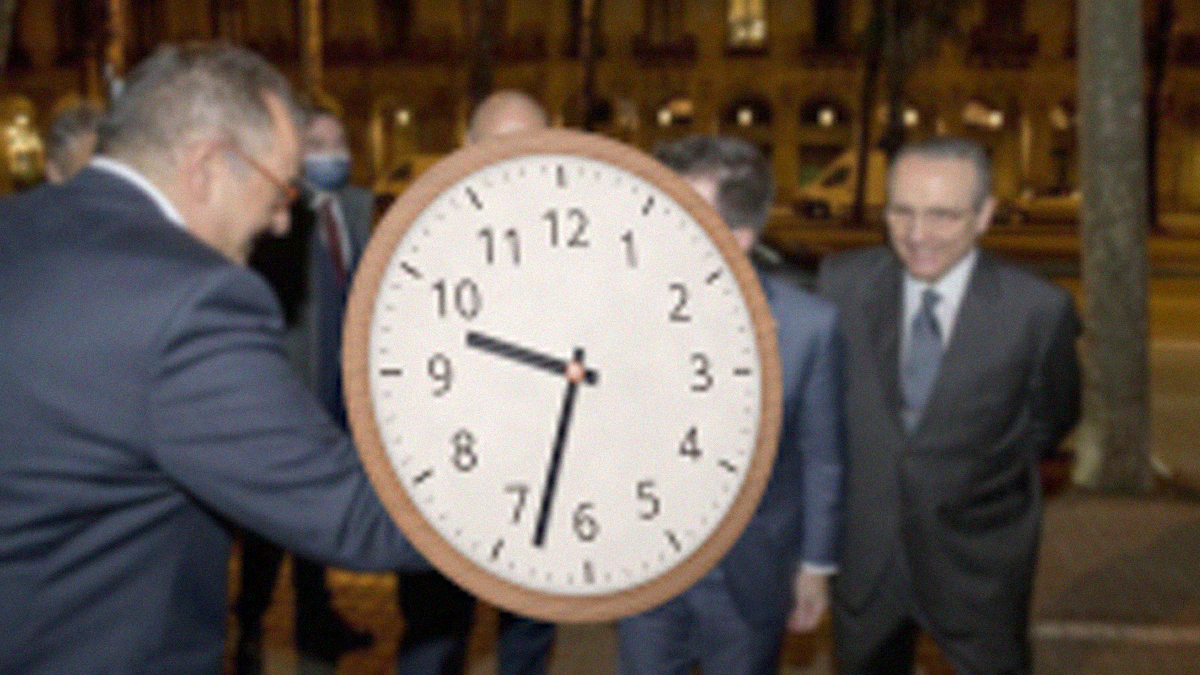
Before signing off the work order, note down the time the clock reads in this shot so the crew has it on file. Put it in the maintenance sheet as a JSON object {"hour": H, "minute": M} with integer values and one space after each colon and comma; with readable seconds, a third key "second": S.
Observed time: {"hour": 9, "minute": 33}
